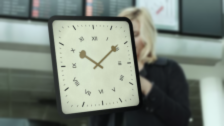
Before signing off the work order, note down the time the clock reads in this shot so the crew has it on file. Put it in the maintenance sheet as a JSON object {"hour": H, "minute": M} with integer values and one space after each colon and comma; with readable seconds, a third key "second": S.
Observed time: {"hour": 10, "minute": 9}
